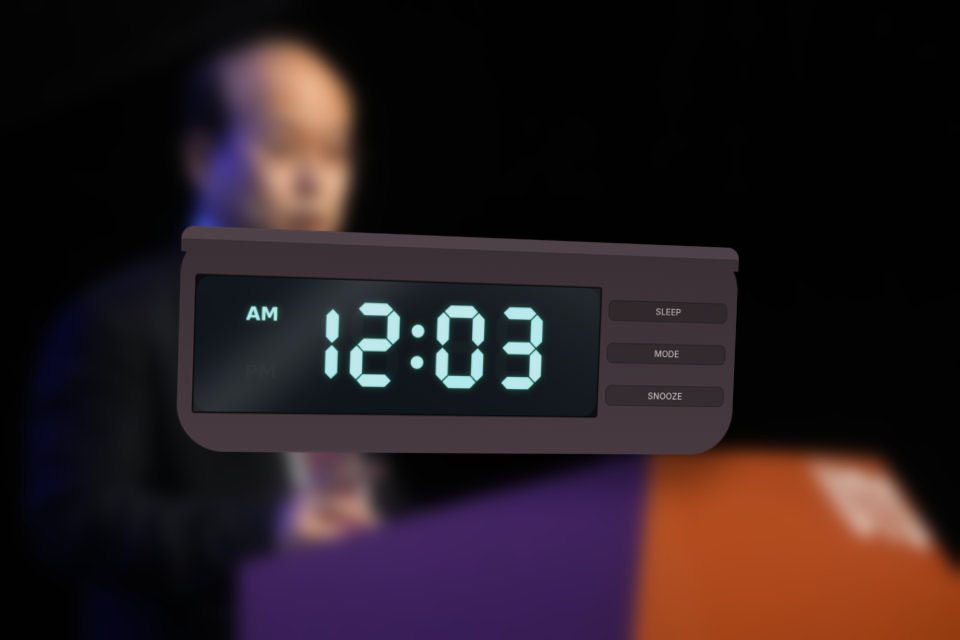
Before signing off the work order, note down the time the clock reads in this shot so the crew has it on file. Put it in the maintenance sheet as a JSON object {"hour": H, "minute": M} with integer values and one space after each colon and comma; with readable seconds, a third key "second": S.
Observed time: {"hour": 12, "minute": 3}
